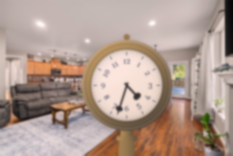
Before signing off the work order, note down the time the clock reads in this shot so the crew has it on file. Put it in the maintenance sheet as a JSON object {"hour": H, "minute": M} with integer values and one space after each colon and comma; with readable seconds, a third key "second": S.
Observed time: {"hour": 4, "minute": 33}
